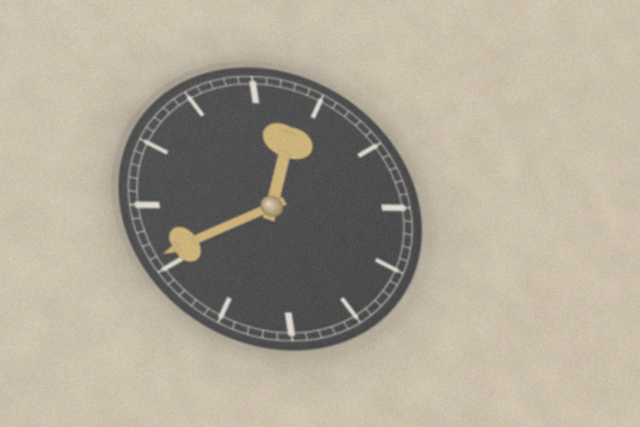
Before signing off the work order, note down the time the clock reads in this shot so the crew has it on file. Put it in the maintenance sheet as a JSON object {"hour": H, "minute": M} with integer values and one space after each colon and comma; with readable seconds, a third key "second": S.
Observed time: {"hour": 12, "minute": 41}
